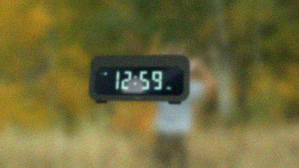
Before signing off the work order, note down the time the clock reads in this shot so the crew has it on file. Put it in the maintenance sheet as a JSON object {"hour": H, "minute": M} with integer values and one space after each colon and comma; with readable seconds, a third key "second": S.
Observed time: {"hour": 12, "minute": 59}
